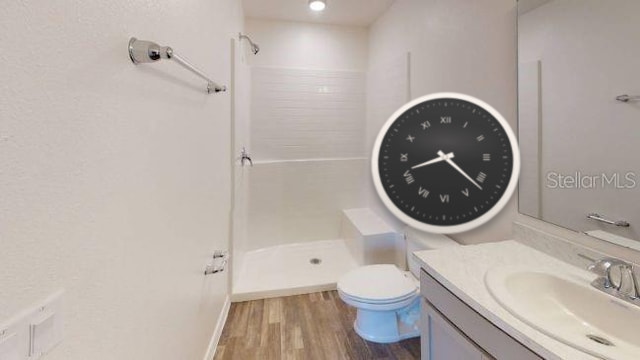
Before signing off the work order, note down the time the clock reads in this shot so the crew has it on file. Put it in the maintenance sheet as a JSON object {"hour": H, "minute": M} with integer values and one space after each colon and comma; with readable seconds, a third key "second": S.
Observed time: {"hour": 8, "minute": 22}
